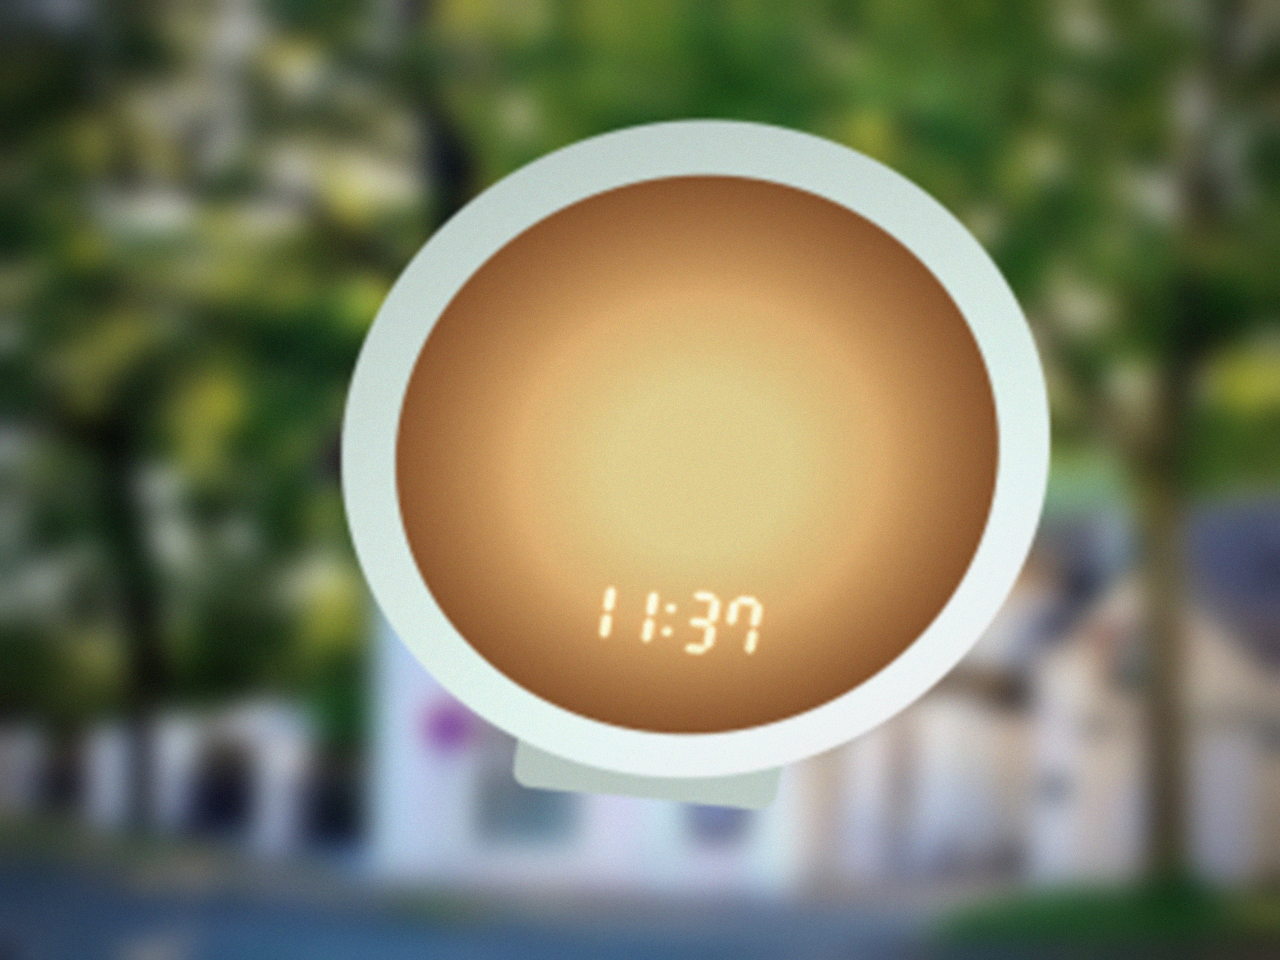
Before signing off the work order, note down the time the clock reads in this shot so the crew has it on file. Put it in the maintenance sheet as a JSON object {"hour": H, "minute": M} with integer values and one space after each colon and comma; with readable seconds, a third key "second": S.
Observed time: {"hour": 11, "minute": 37}
